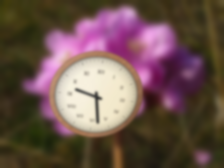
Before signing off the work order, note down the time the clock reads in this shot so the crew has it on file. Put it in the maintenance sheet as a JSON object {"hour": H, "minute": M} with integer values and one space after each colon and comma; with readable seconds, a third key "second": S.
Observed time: {"hour": 9, "minute": 28}
